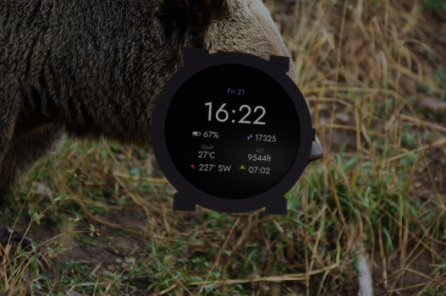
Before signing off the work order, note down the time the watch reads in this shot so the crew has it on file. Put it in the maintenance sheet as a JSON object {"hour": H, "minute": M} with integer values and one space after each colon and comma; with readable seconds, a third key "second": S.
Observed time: {"hour": 16, "minute": 22}
